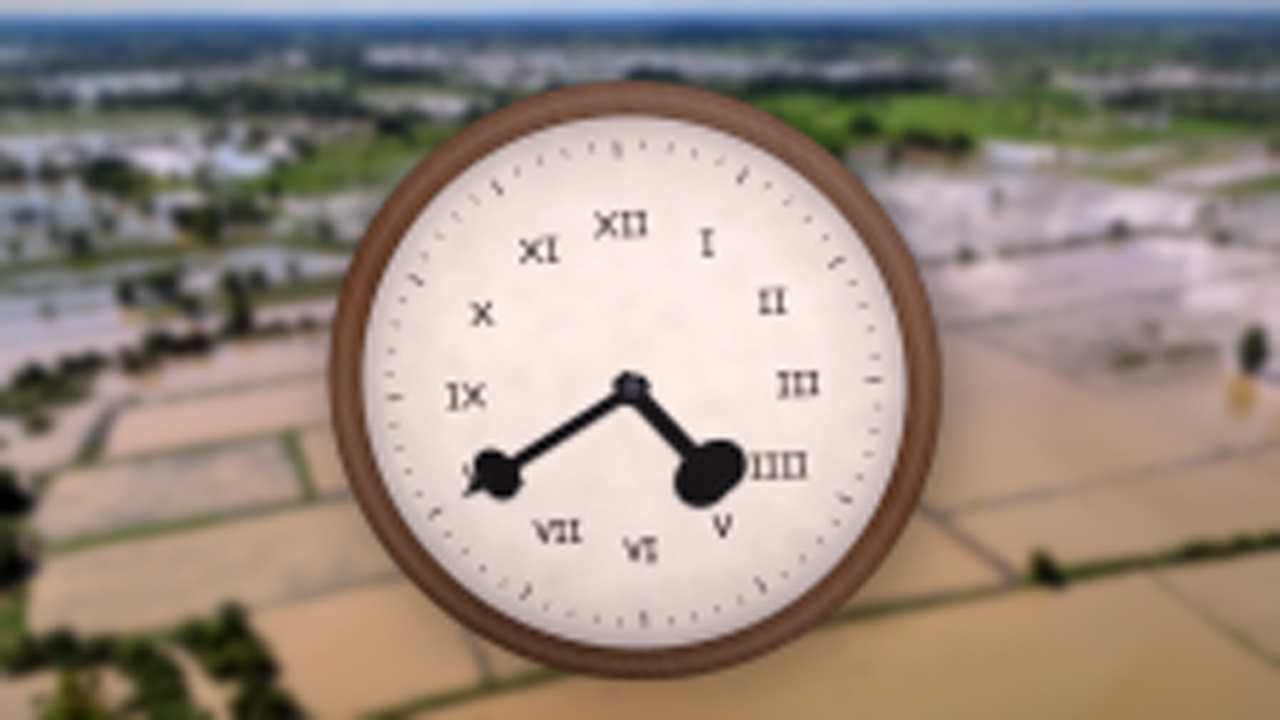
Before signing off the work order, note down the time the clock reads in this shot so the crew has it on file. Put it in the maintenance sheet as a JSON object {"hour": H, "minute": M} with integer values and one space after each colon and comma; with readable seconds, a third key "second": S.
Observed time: {"hour": 4, "minute": 40}
